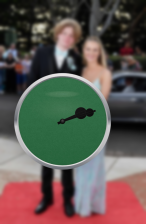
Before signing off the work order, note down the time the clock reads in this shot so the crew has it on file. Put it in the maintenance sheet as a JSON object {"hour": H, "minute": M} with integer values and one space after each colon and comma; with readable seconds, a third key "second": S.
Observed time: {"hour": 2, "minute": 12}
